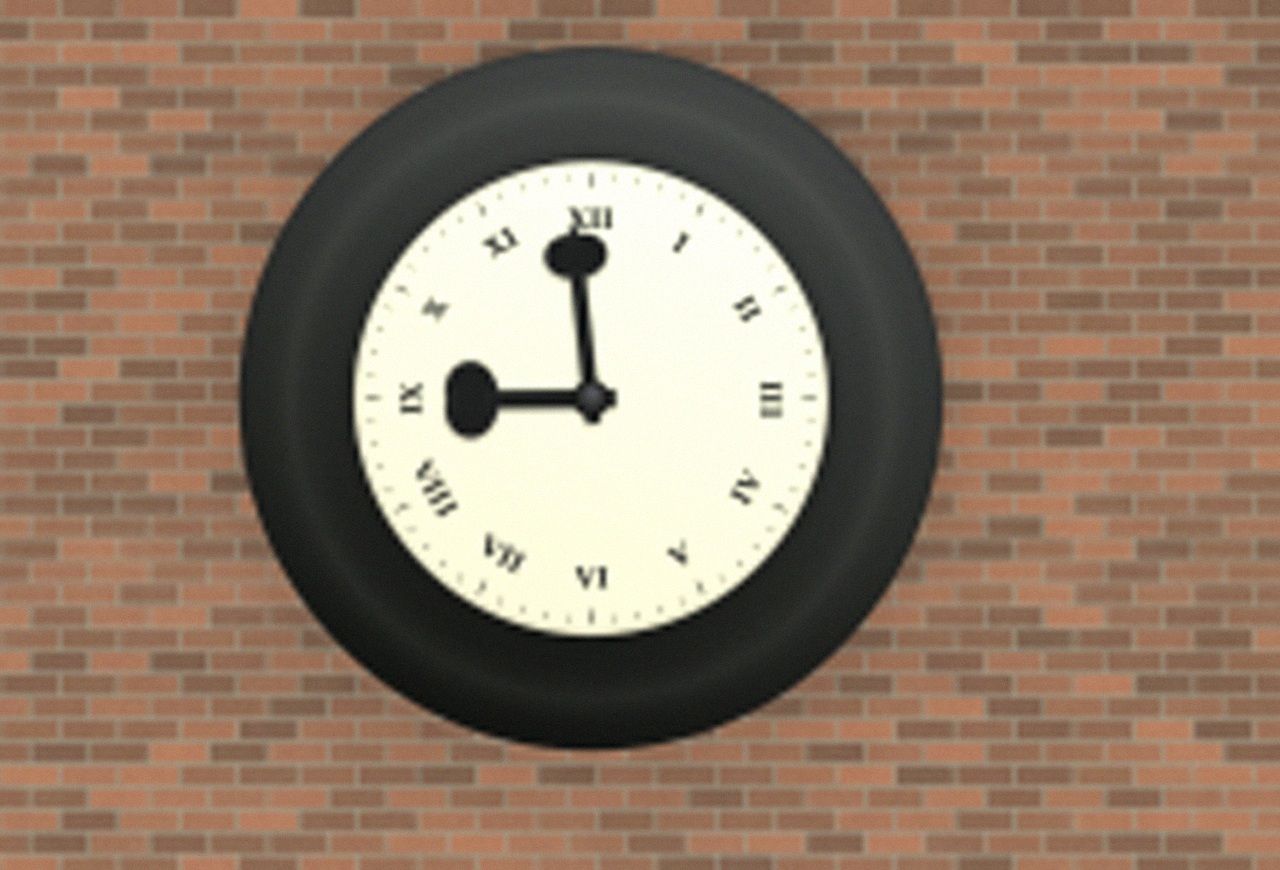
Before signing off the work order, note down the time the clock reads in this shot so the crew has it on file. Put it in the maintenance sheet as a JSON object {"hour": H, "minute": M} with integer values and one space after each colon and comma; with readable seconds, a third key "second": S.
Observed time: {"hour": 8, "minute": 59}
